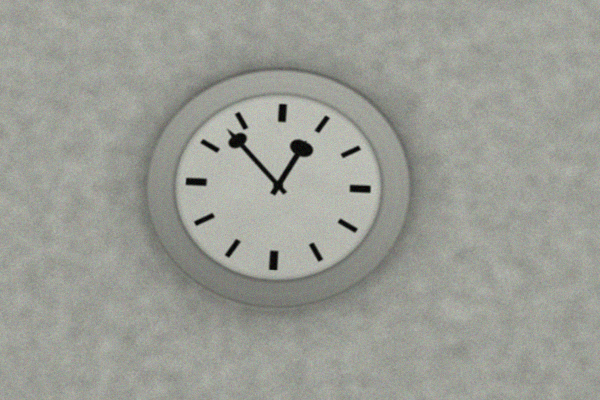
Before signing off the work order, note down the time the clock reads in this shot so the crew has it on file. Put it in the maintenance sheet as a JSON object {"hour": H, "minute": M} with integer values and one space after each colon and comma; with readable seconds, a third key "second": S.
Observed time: {"hour": 12, "minute": 53}
